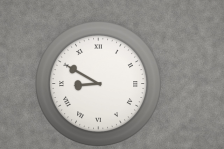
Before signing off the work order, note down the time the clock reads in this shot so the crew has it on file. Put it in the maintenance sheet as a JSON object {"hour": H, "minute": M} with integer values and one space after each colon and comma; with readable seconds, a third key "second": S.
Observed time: {"hour": 8, "minute": 50}
